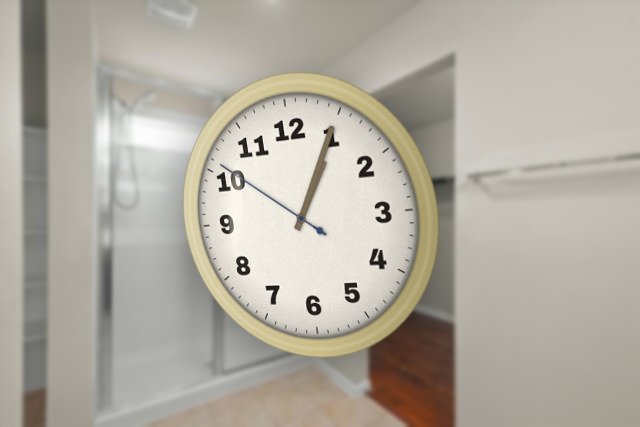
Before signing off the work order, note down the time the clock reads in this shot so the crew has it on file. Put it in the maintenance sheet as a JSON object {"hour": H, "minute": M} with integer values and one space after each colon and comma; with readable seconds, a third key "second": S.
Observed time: {"hour": 1, "minute": 4, "second": 51}
